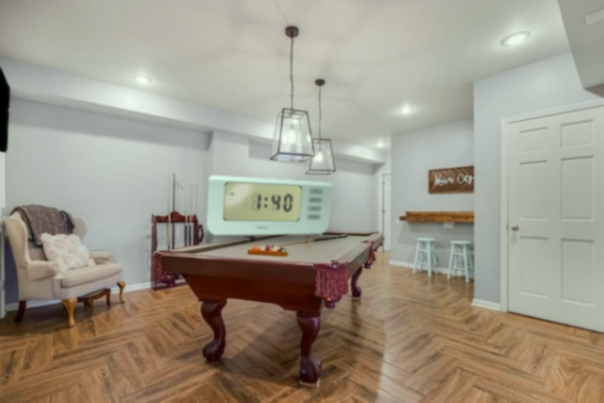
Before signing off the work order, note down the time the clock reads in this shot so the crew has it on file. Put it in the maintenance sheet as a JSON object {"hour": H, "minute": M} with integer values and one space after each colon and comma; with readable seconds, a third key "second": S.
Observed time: {"hour": 1, "minute": 40}
